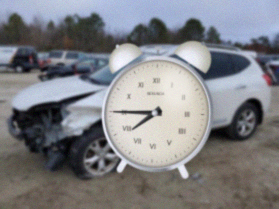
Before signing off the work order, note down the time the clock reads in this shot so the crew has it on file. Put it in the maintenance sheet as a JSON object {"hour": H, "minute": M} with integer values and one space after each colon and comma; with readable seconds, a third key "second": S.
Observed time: {"hour": 7, "minute": 45}
